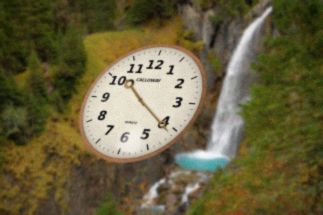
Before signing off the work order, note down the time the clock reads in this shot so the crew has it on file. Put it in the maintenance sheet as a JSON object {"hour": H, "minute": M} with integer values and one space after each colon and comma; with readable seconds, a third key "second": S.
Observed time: {"hour": 10, "minute": 21}
